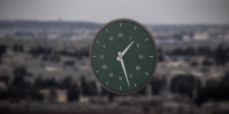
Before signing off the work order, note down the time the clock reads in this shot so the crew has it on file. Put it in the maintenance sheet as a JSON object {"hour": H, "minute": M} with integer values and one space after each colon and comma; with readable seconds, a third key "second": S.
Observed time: {"hour": 1, "minute": 27}
